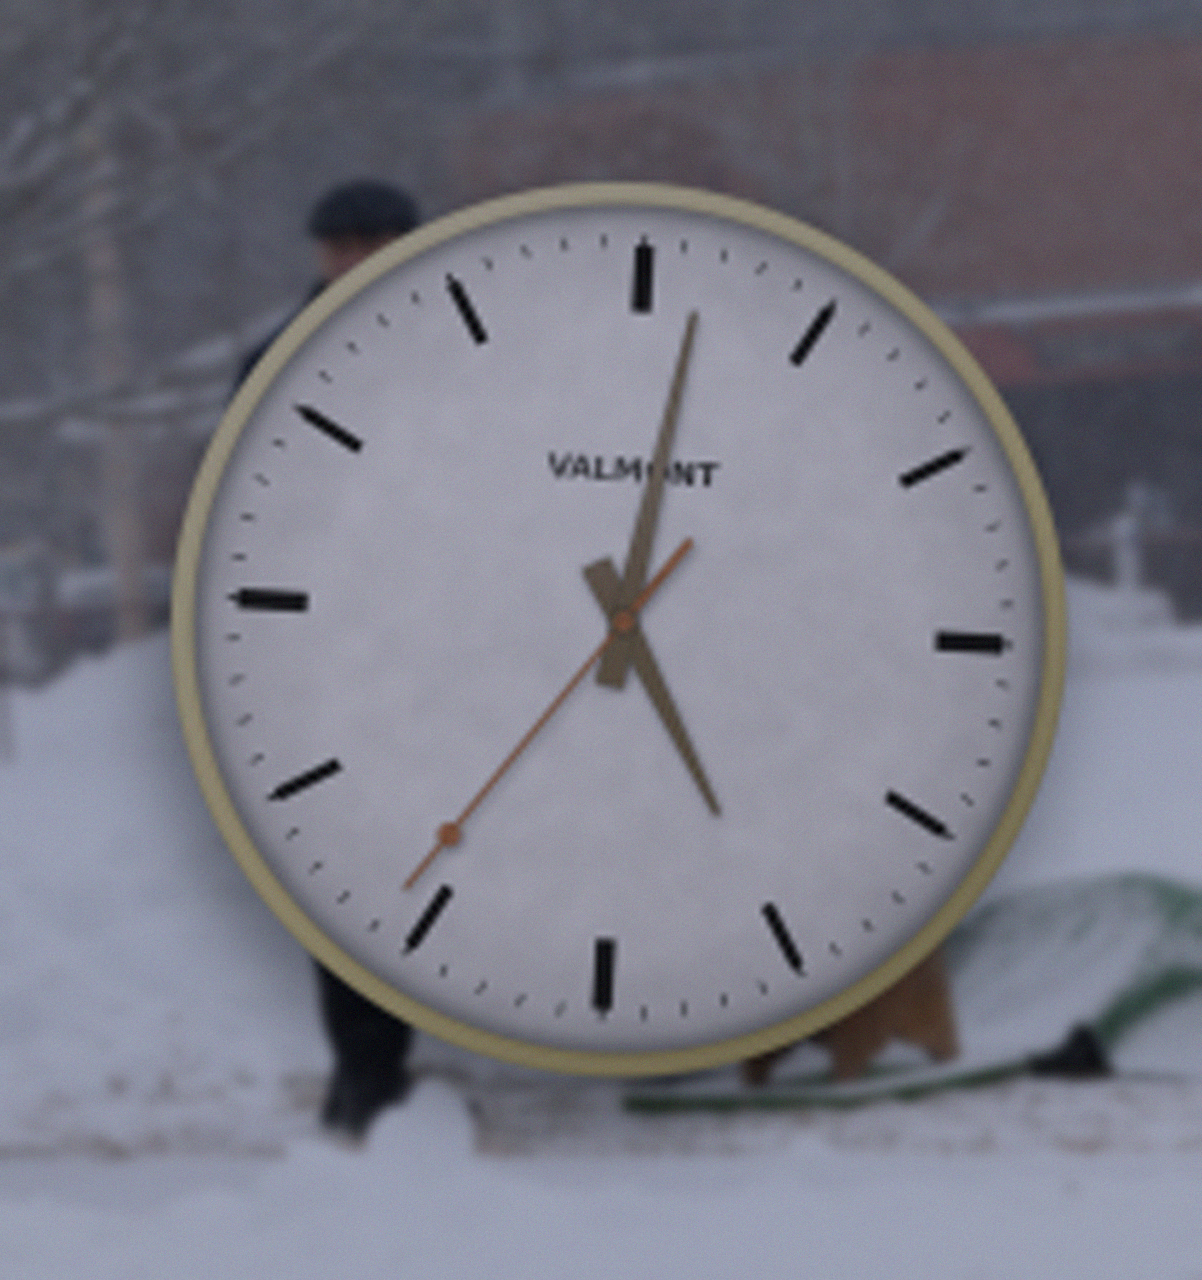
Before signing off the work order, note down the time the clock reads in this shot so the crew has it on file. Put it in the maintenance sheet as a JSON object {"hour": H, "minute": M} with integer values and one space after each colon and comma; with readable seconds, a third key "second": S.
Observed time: {"hour": 5, "minute": 1, "second": 36}
